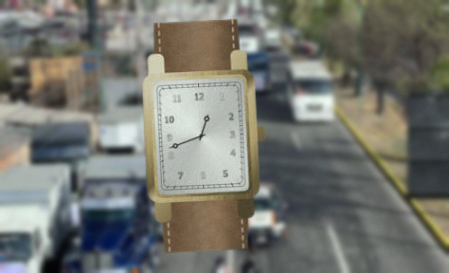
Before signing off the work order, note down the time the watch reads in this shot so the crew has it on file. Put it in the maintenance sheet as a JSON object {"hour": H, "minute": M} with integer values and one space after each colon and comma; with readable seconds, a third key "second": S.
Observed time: {"hour": 12, "minute": 42}
